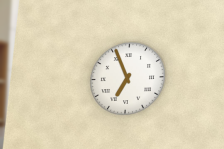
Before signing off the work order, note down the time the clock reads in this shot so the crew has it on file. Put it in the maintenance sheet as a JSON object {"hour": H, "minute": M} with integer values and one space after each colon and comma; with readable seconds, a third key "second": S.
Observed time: {"hour": 6, "minute": 56}
